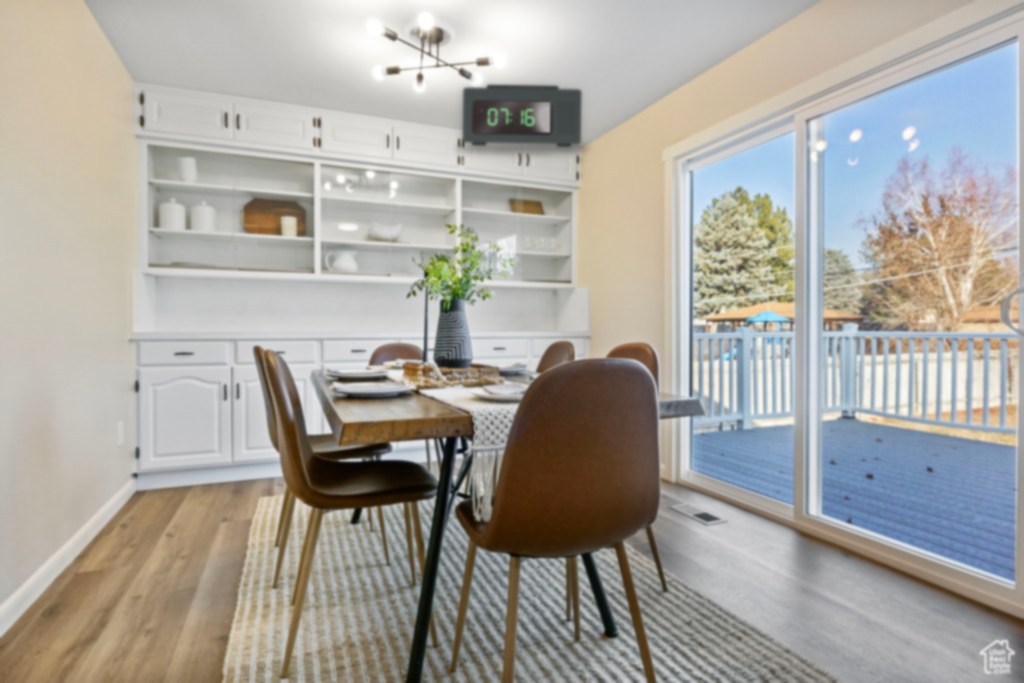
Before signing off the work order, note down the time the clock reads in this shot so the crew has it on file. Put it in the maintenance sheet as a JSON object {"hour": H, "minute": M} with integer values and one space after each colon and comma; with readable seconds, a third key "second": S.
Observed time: {"hour": 7, "minute": 16}
